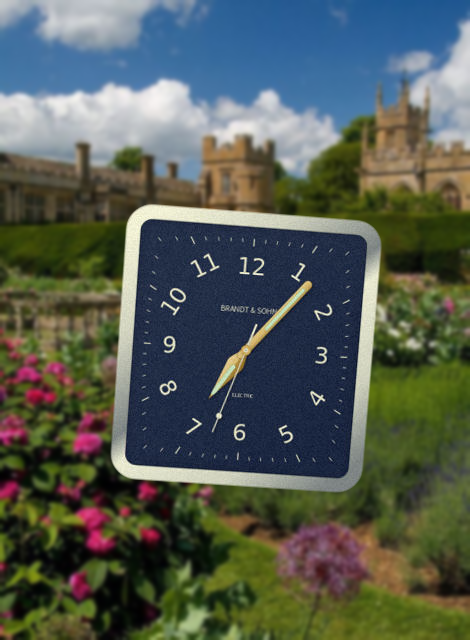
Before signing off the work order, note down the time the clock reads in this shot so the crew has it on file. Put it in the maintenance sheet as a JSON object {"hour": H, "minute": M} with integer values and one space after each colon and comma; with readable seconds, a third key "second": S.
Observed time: {"hour": 7, "minute": 6, "second": 33}
